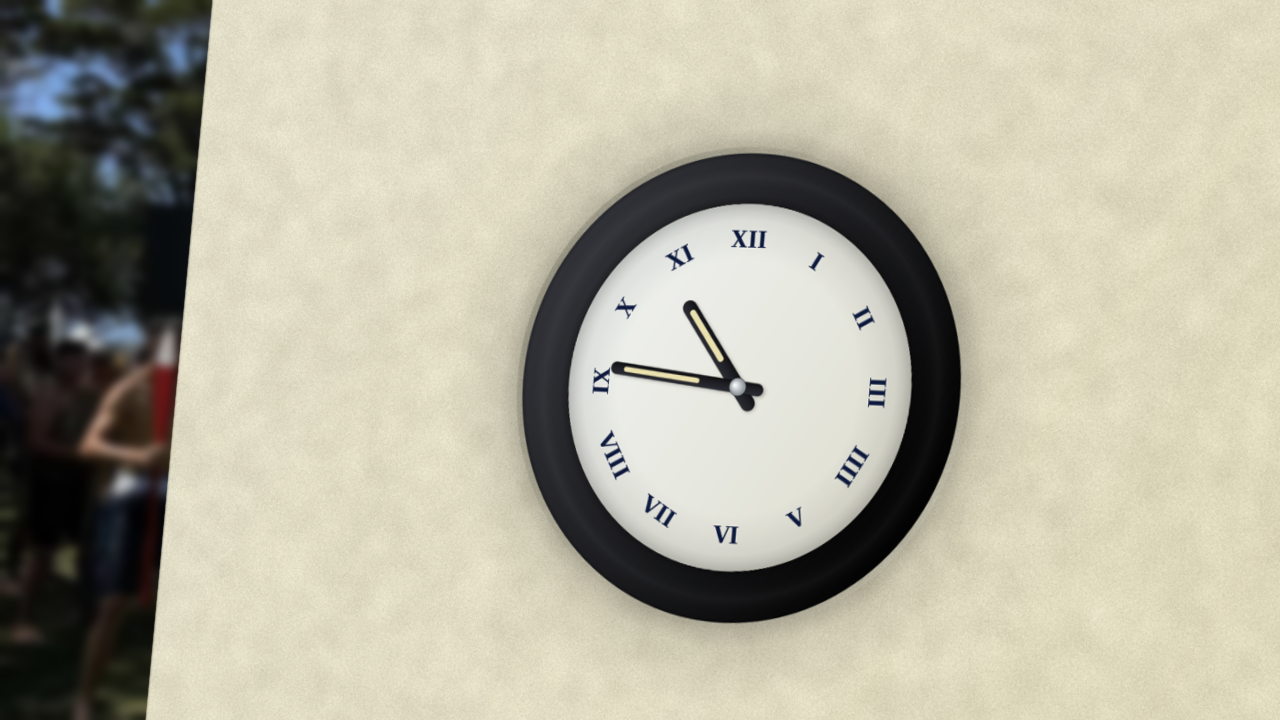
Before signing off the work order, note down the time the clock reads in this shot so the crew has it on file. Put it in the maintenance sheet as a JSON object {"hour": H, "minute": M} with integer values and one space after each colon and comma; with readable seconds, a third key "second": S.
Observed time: {"hour": 10, "minute": 46}
